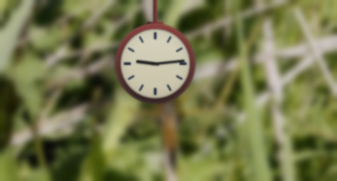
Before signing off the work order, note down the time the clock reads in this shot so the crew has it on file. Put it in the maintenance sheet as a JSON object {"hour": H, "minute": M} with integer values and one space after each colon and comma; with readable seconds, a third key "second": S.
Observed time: {"hour": 9, "minute": 14}
